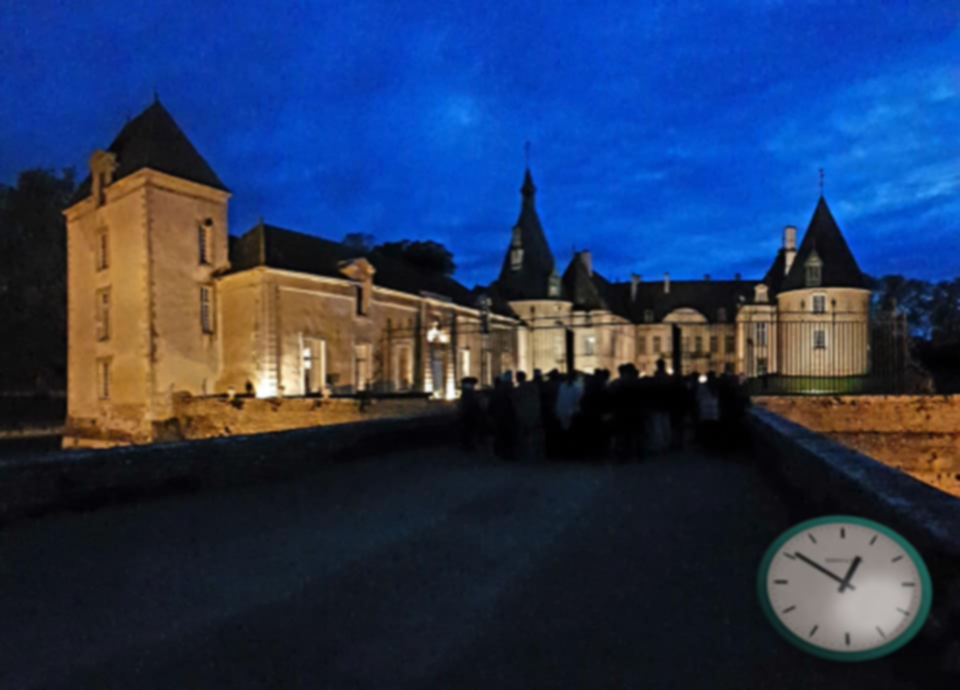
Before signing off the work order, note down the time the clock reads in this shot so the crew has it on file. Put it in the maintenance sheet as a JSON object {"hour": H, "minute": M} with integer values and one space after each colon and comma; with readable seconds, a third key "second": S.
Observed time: {"hour": 12, "minute": 51}
